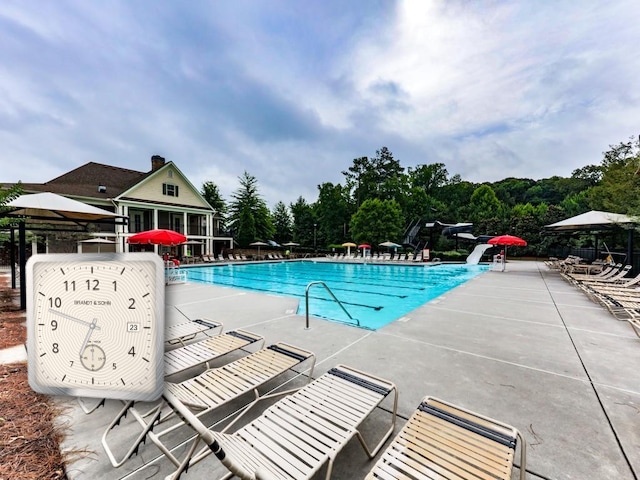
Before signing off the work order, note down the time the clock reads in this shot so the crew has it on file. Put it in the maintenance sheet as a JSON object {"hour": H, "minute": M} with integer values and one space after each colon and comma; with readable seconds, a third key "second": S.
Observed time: {"hour": 6, "minute": 48}
